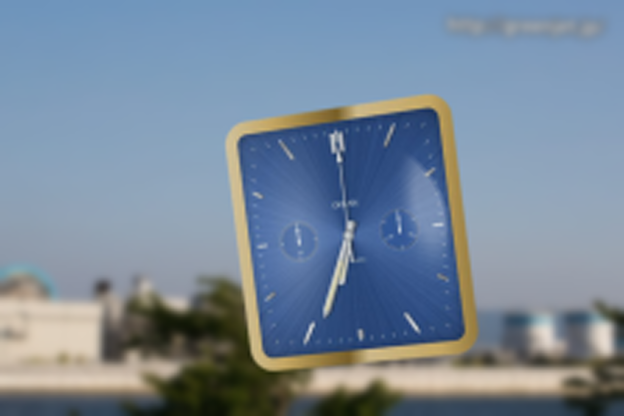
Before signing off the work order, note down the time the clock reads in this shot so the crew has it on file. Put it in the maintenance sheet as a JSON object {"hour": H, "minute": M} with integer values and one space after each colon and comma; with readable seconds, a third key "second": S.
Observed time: {"hour": 6, "minute": 34}
